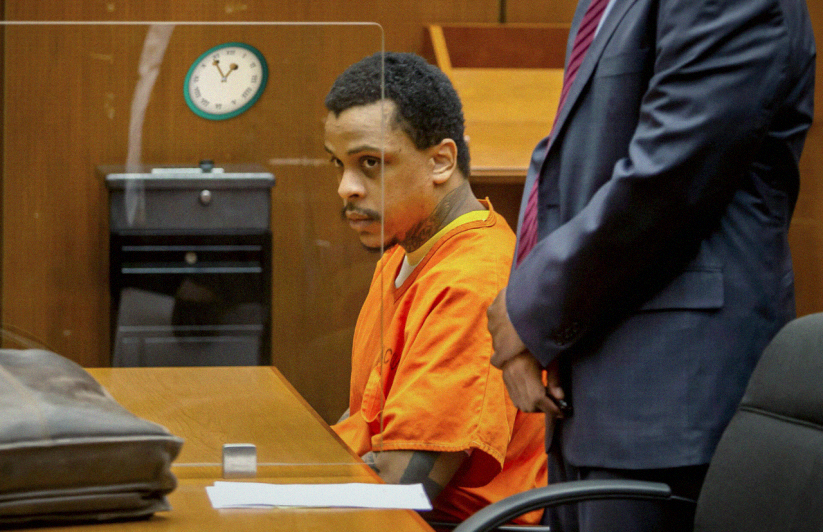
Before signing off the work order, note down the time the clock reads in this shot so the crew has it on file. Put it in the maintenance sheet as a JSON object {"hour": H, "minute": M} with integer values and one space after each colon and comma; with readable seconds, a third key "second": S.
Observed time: {"hour": 12, "minute": 54}
